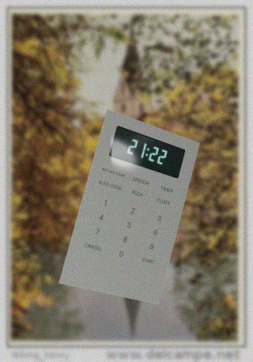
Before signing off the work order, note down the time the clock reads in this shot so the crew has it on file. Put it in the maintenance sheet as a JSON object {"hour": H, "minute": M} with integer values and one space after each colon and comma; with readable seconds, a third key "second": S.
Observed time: {"hour": 21, "minute": 22}
